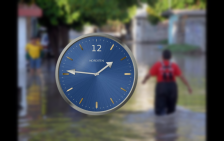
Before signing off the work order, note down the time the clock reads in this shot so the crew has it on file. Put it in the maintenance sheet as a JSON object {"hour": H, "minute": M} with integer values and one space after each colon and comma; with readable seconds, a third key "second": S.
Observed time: {"hour": 1, "minute": 46}
